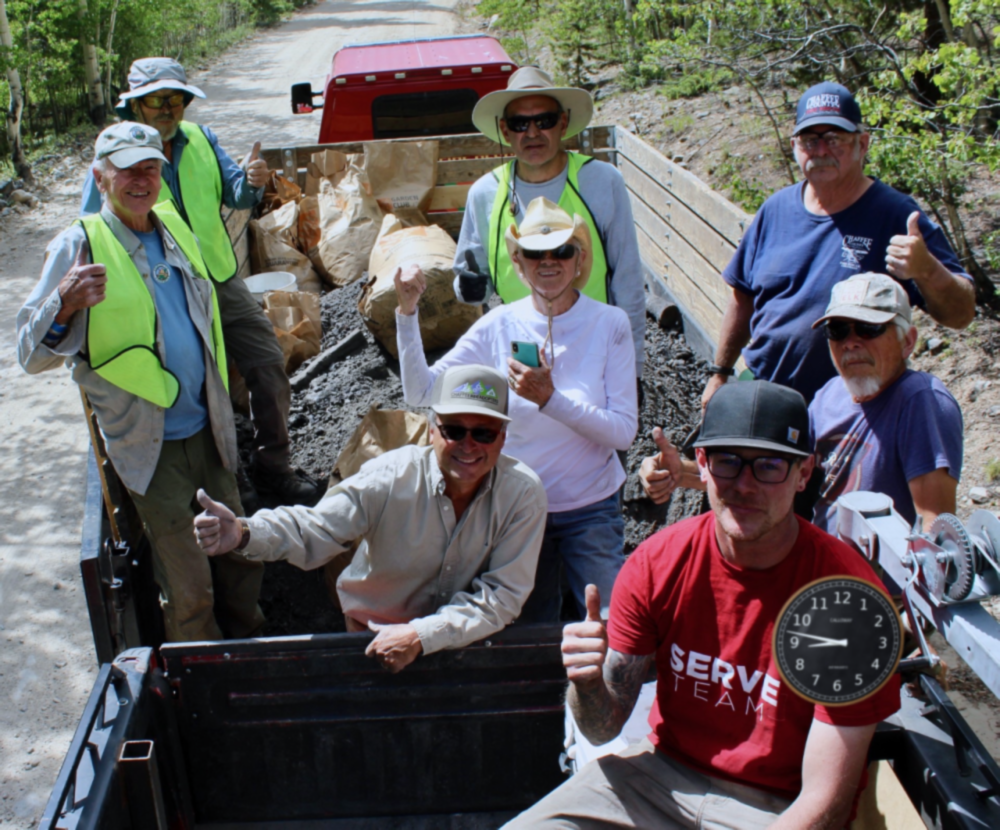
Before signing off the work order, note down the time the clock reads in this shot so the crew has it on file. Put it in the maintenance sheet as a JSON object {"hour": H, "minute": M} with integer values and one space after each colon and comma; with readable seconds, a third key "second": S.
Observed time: {"hour": 8, "minute": 47}
